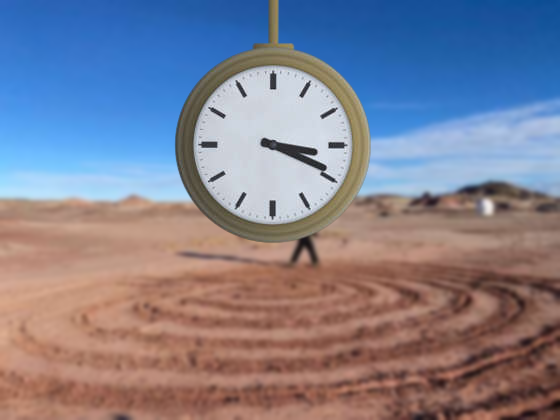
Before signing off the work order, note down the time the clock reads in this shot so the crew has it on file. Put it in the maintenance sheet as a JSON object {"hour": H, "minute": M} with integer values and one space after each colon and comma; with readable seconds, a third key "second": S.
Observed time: {"hour": 3, "minute": 19}
